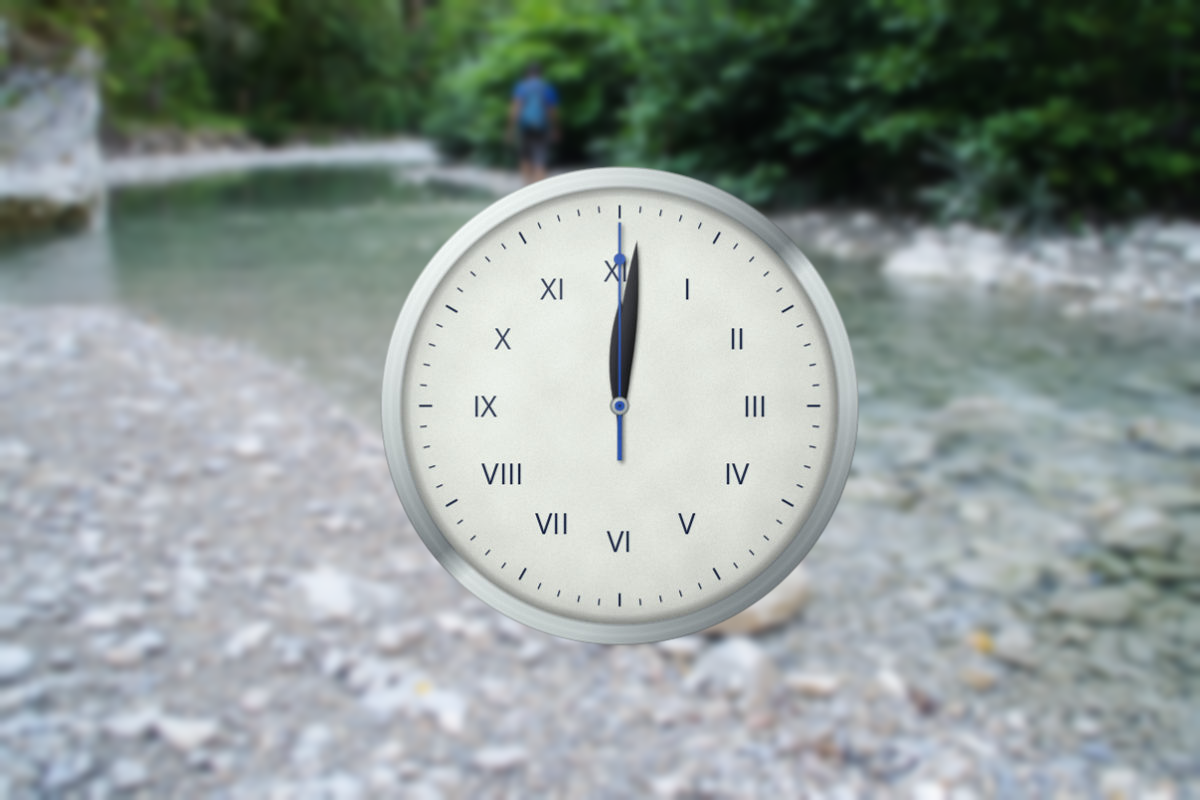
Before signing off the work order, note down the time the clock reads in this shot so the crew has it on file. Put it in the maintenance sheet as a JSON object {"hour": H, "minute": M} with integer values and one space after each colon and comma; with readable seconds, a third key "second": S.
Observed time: {"hour": 12, "minute": 1, "second": 0}
